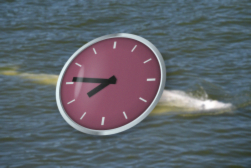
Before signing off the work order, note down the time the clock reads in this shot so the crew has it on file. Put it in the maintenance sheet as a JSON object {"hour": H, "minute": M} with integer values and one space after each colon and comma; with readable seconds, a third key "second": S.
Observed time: {"hour": 7, "minute": 46}
